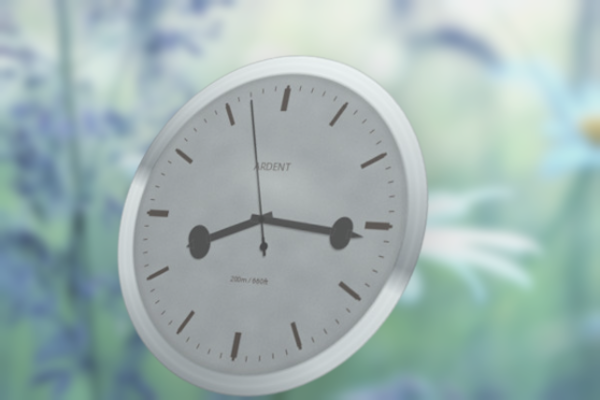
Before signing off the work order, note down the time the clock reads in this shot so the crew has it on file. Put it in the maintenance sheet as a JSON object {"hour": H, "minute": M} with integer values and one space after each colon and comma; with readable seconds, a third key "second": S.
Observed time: {"hour": 8, "minute": 15, "second": 57}
